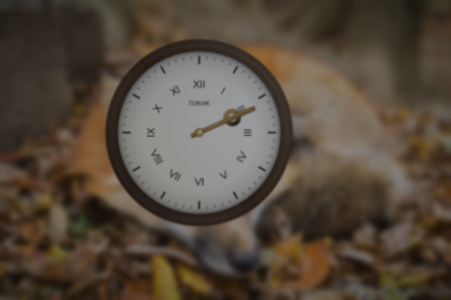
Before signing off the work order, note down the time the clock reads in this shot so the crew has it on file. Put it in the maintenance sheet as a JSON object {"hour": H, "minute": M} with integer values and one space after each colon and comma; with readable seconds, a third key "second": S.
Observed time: {"hour": 2, "minute": 11}
